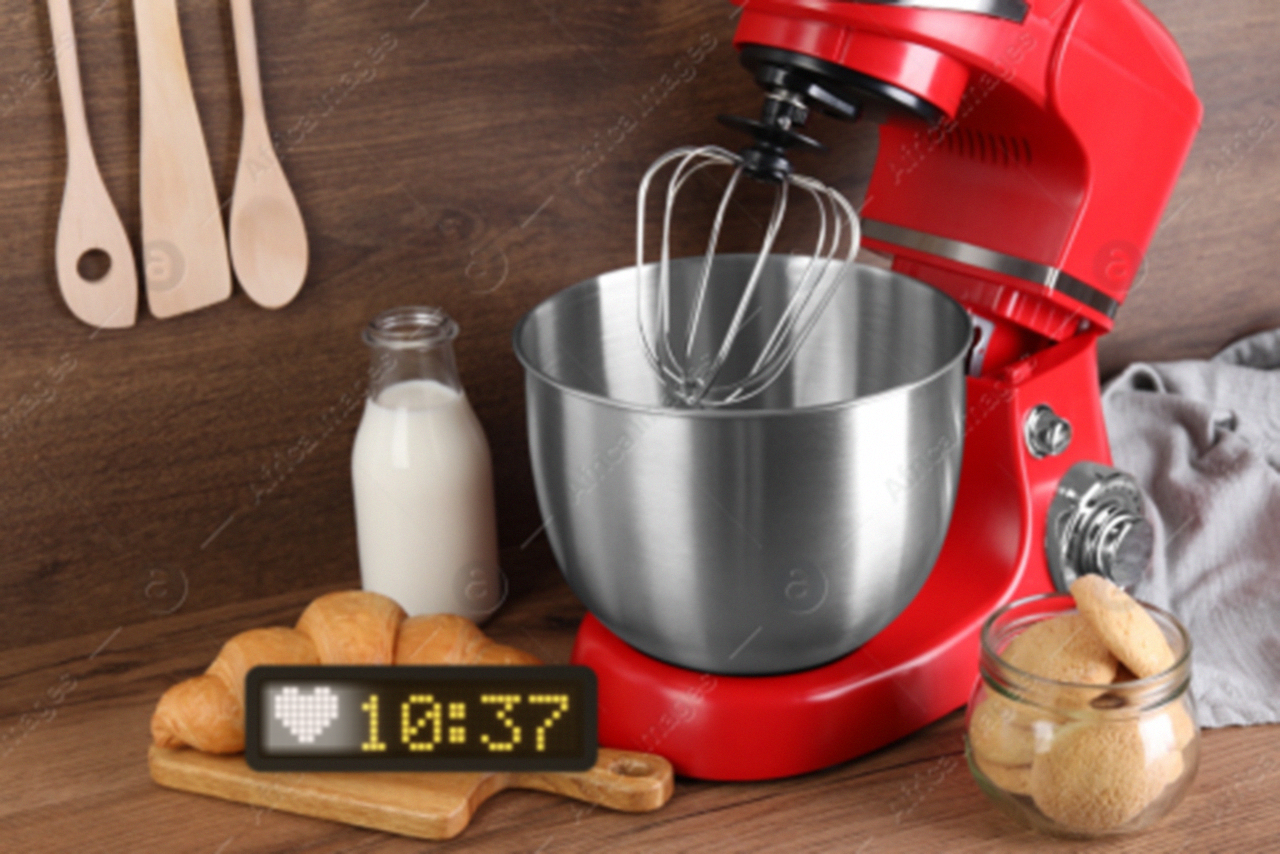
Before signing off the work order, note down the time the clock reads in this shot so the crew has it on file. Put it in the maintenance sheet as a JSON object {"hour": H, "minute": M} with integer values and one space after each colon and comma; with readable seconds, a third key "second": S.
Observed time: {"hour": 10, "minute": 37}
